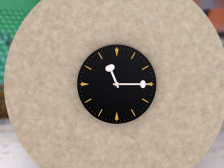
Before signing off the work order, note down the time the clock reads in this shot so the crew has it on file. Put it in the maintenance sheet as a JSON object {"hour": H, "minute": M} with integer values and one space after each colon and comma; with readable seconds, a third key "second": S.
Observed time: {"hour": 11, "minute": 15}
